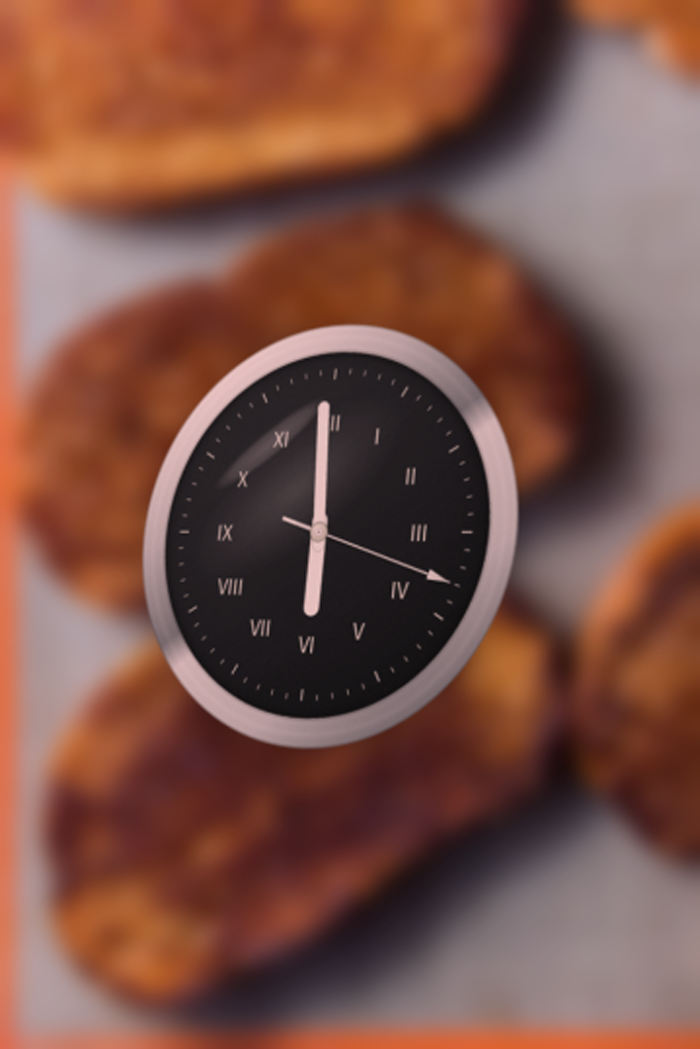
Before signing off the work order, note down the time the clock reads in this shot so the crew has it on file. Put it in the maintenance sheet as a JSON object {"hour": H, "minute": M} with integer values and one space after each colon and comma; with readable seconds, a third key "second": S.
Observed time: {"hour": 5, "minute": 59, "second": 18}
